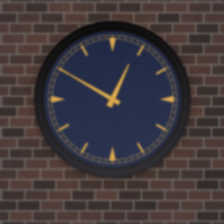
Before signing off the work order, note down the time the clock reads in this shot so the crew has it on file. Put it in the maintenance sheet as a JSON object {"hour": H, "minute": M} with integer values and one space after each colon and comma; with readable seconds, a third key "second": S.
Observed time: {"hour": 12, "minute": 50}
